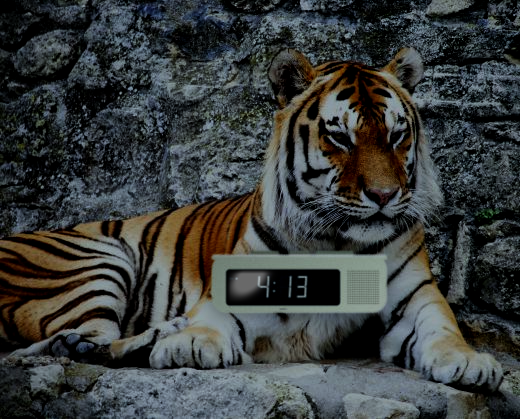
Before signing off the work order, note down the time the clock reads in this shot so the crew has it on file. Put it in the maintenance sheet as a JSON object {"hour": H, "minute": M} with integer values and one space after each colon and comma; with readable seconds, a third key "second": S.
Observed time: {"hour": 4, "minute": 13}
